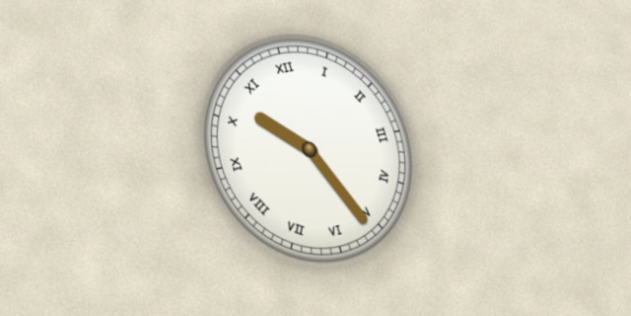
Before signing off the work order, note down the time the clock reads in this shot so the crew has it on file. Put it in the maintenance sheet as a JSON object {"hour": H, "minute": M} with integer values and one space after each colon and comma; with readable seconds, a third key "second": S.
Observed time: {"hour": 10, "minute": 26}
